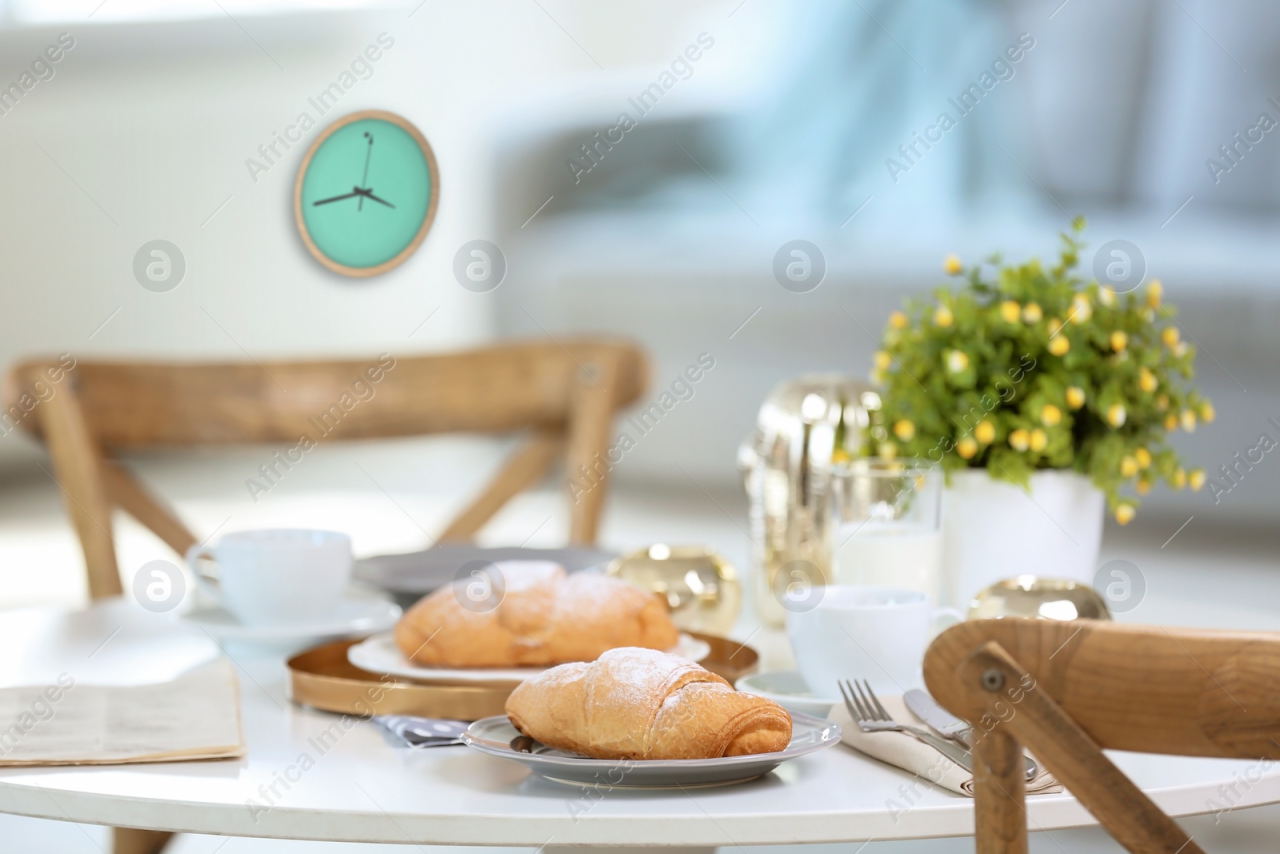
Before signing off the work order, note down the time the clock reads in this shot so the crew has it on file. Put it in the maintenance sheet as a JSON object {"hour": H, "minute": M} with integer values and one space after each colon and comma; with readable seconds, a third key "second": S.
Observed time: {"hour": 3, "minute": 43, "second": 1}
